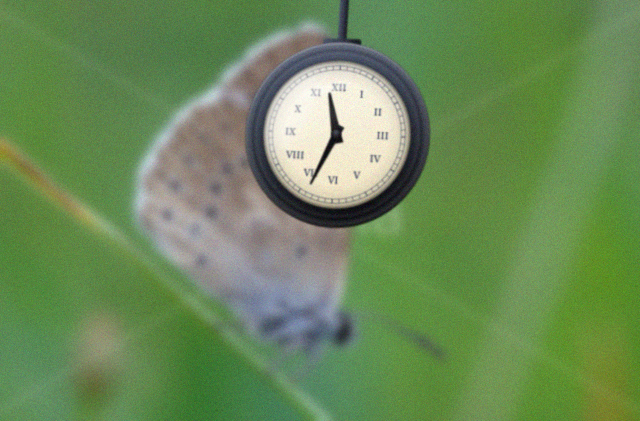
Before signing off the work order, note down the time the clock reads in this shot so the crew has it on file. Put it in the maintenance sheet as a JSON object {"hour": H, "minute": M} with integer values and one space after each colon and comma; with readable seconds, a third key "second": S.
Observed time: {"hour": 11, "minute": 34}
